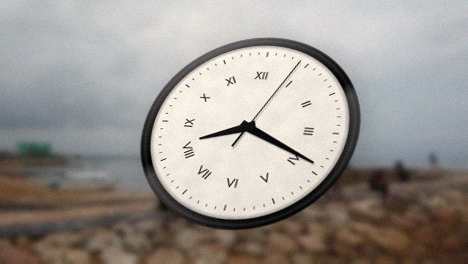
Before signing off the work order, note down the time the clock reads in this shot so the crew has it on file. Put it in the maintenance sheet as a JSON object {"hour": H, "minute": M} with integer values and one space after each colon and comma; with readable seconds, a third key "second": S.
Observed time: {"hour": 8, "minute": 19, "second": 4}
